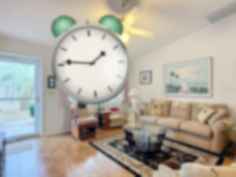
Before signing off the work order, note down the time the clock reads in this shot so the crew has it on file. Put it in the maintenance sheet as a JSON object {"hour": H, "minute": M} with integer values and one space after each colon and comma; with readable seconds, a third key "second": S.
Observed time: {"hour": 1, "minute": 46}
